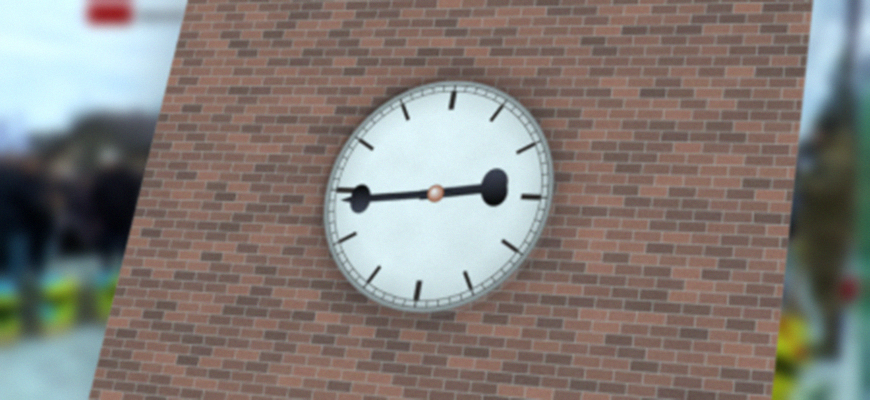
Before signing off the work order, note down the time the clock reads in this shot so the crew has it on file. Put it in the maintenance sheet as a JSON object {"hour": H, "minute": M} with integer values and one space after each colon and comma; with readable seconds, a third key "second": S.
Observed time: {"hour": 2, "minute": 44}
